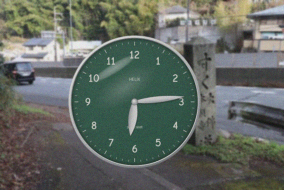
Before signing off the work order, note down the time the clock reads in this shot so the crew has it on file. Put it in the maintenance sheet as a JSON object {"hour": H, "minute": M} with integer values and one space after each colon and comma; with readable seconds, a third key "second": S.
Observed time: {"hour": 6, "minute": 14}
